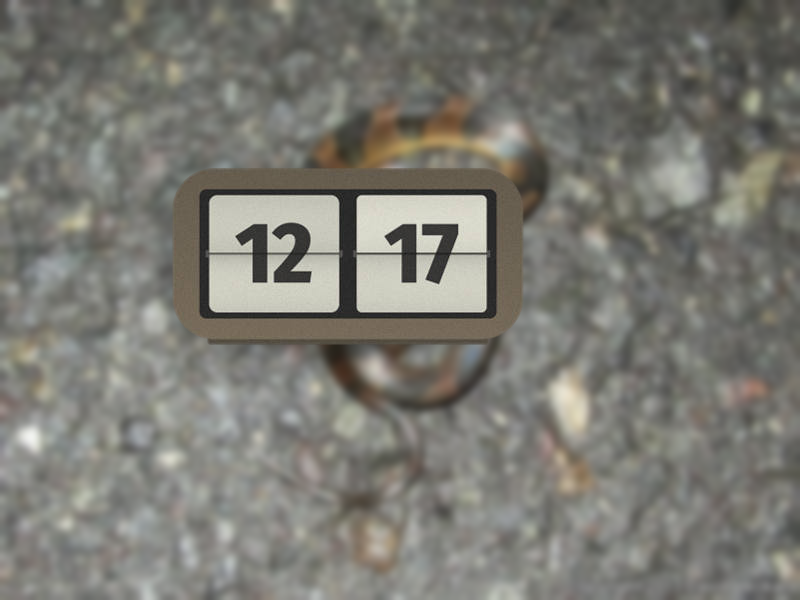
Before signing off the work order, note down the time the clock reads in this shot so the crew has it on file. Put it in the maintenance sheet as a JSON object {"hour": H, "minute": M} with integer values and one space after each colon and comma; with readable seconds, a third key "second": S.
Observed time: {"hour": 12, "minute": 17}
